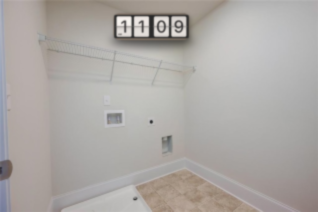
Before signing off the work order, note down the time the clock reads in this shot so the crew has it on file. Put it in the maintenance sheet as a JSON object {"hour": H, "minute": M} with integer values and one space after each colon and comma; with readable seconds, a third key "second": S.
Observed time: {"hour": 11, "minute": 9}
